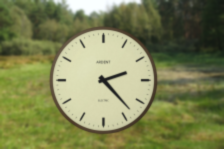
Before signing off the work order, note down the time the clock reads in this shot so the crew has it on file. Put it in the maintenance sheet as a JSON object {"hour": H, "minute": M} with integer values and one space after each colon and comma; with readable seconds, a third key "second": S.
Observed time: {"hour": 2, "minute": 23}
